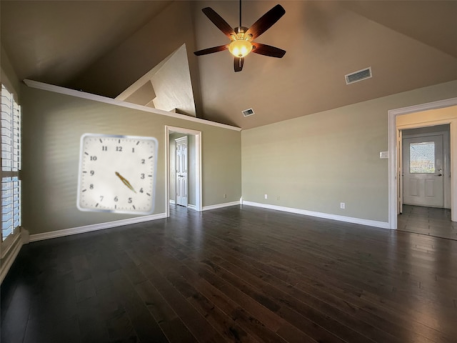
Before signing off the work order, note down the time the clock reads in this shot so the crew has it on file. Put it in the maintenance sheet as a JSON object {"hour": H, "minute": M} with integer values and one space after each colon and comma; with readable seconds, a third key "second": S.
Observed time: {"hour": 4, "minute": 22}
